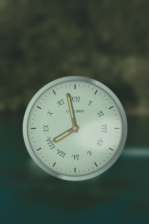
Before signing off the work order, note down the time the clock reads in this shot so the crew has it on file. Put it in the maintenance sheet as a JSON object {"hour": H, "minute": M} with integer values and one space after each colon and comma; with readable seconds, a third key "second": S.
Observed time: {"hour": 7, "minute": 58}
